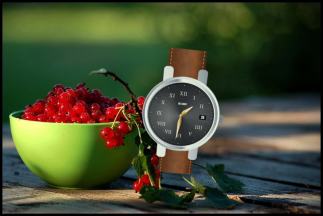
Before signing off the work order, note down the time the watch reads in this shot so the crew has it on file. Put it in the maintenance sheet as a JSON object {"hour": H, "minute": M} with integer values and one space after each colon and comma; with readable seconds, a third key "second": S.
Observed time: {"hour": 1, "minute": 31}
